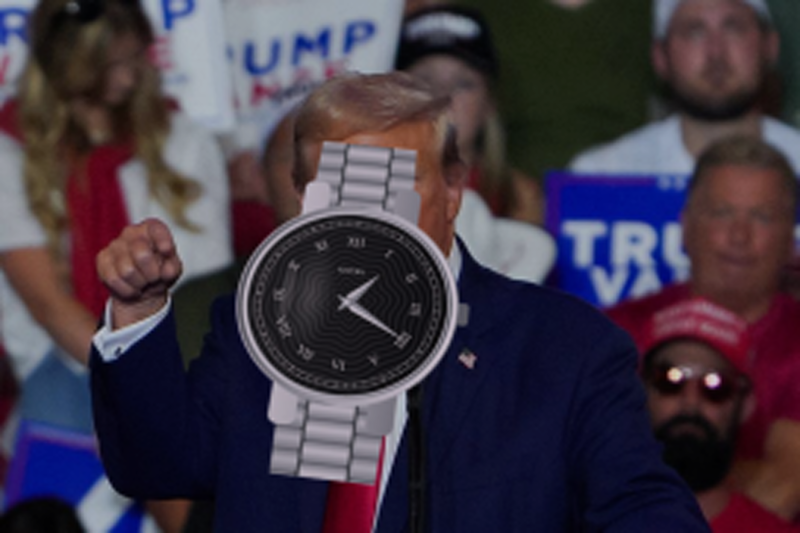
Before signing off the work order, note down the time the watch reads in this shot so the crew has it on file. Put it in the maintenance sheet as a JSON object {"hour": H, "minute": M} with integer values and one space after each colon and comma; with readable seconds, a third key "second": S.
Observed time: {"hour": 1, "minute": 20}
